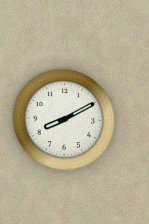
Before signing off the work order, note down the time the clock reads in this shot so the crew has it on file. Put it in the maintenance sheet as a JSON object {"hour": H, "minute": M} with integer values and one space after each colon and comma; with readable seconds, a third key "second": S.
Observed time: {"hour": 8, "minute": 10}
